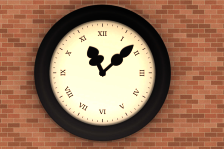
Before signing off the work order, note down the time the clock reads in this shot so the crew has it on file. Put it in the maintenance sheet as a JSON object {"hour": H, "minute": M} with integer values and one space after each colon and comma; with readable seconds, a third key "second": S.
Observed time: {"hour": 11, "minute": 8}
